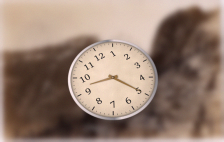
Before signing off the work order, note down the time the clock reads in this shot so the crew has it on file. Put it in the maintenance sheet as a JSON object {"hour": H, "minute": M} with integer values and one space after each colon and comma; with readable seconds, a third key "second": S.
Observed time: {"hour": 9, "minute": 25}
